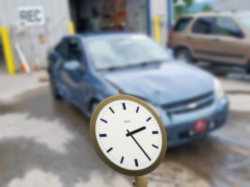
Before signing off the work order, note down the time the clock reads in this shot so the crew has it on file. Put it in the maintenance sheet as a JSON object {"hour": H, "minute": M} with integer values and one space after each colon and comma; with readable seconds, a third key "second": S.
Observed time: {"hour": 2, "minute": 25}
